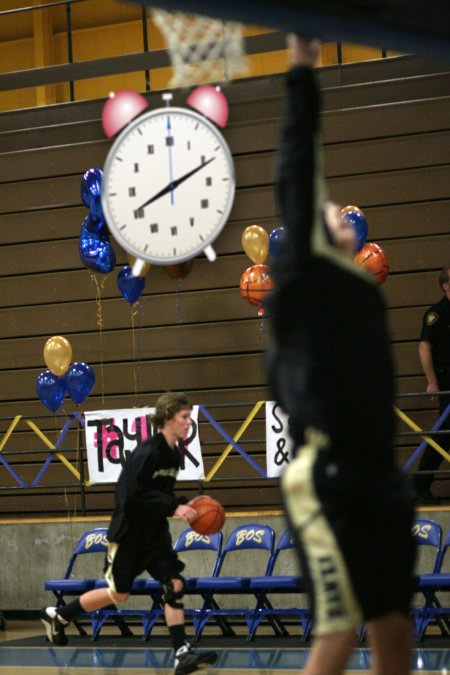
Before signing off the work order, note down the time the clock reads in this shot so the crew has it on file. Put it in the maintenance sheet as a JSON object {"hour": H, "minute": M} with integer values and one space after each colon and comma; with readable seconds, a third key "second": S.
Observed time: {"hour": 8, "minute": 11, "second": 0}
